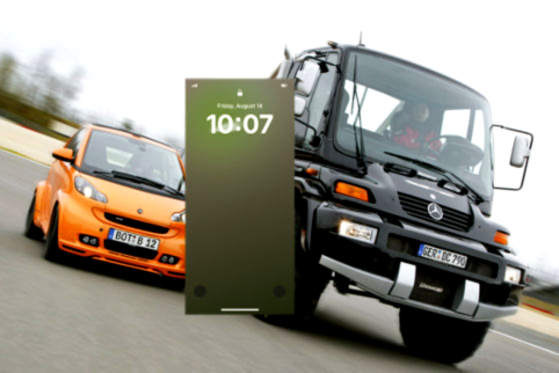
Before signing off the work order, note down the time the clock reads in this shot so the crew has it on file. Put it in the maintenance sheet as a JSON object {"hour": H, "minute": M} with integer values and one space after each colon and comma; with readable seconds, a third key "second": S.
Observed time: {"hour": 10, "minute": 7}
